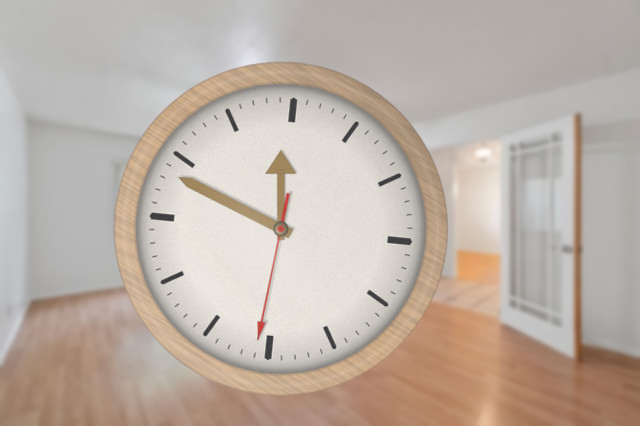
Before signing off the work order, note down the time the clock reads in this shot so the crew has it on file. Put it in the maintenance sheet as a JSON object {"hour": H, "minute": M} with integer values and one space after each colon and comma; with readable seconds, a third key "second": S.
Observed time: {"hour": 11, "minute": 48, "second": 31}
